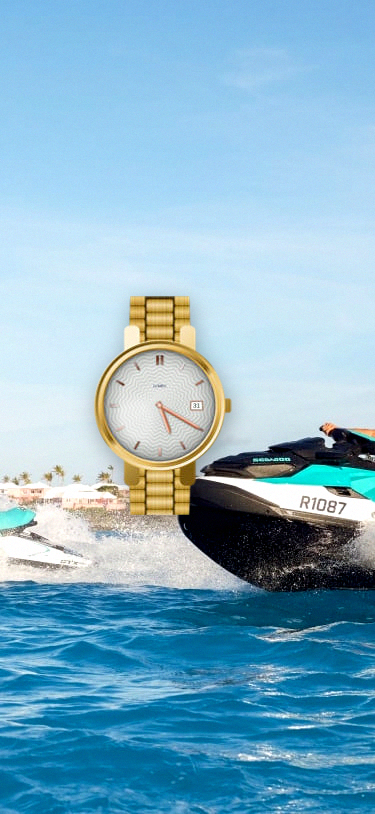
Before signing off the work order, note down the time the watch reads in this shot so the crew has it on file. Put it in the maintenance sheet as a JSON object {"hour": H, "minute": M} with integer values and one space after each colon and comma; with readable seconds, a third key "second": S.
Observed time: {"hour": 5, "minute": 20}
